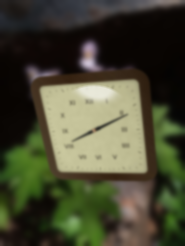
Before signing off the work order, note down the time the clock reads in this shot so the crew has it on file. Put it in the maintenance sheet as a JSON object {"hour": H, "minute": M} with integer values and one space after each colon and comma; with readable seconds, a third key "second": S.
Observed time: {"hour": 8, "minute": 11}
